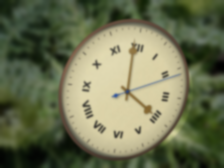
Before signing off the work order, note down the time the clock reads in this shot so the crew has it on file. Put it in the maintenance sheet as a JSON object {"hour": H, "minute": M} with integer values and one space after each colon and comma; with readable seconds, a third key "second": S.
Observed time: {"hour": 3, "minute": 59, "second": 11}
